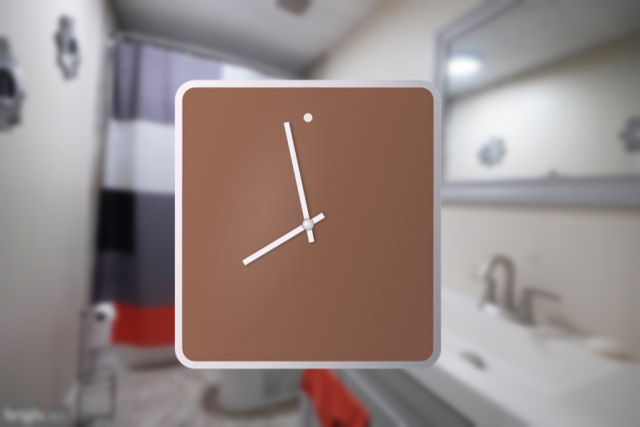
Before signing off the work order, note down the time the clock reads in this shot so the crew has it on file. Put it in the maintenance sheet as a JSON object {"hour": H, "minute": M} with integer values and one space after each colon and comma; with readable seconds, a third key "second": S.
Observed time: {"hour": 7, "minute": 58}
